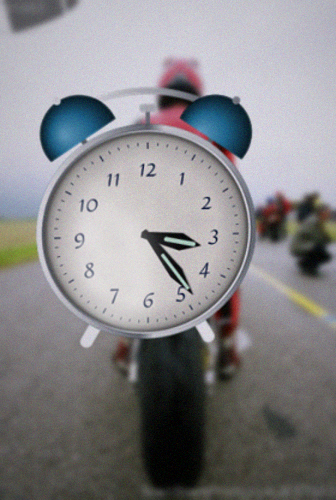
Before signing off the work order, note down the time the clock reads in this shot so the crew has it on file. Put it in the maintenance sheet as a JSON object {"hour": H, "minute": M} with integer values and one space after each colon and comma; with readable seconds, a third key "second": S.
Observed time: {"hour": 3, "minute": 24}
